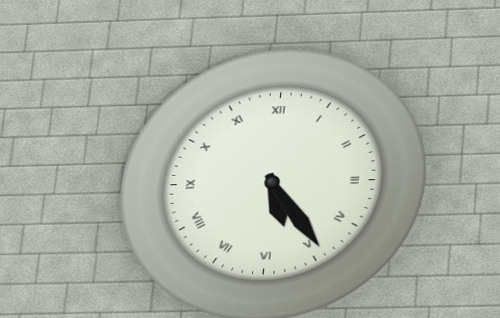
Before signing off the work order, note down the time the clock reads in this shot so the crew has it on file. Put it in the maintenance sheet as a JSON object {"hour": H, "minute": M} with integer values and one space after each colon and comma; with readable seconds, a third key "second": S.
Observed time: {"hour": 5, "minute": 24}
